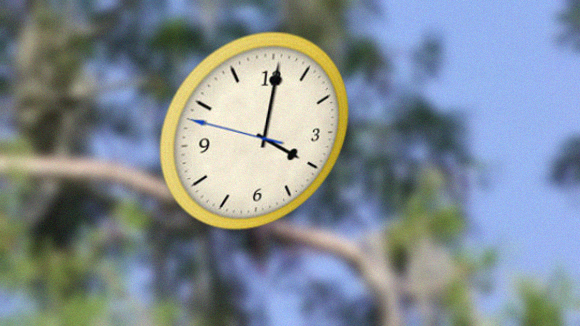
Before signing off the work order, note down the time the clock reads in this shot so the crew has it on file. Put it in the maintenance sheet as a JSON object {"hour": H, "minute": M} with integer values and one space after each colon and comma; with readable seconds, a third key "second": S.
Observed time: {"hour": 4, "minute": 0, "second": 48}
